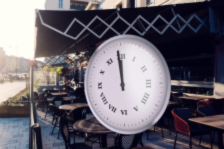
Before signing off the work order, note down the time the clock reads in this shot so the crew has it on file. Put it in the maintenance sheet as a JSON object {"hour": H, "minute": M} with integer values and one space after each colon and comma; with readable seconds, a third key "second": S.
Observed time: {"hour": 11, "minute": 59}
